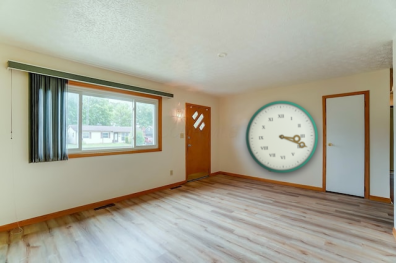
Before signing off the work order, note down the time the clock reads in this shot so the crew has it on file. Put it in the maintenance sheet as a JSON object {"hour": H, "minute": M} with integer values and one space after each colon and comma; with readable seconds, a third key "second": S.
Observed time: {"hour": 3, "minute": 19}
